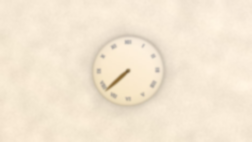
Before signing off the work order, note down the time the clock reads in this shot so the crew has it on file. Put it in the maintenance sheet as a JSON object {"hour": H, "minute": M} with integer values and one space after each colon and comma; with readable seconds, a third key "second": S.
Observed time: {"hour": 7, "minute": 38}
